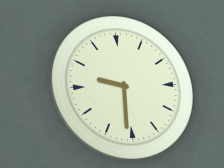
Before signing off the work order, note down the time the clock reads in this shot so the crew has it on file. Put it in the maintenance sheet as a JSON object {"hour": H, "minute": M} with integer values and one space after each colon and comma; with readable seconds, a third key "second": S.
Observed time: {"hour": 9, "minute": 31}
